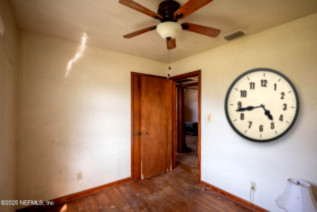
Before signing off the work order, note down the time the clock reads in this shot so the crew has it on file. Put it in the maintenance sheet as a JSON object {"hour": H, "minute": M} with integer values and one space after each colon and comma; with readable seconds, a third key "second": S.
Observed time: {"hour": 4, "minute": 43}
